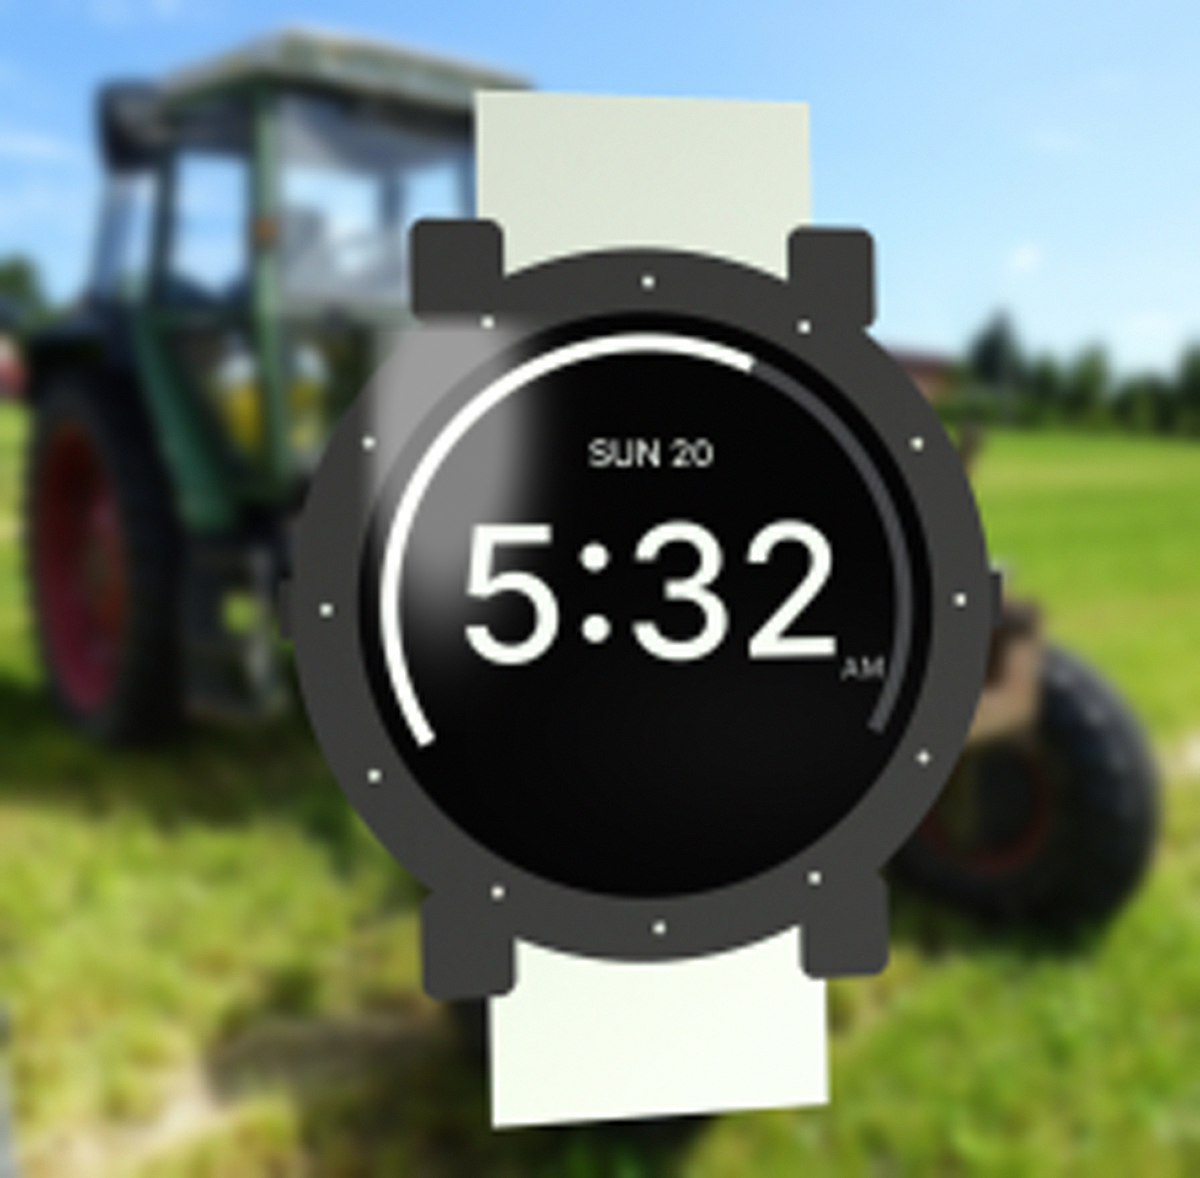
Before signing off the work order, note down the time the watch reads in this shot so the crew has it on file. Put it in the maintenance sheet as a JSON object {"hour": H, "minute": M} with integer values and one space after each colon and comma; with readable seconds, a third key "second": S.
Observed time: {"hour": 5, "minute": 32}
